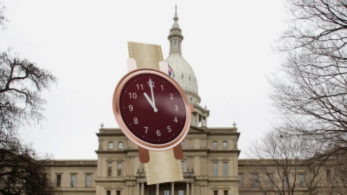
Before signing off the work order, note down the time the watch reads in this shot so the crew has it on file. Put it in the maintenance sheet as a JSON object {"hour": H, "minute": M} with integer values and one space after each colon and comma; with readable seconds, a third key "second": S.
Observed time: {"hour": 11, "minute": 0}
